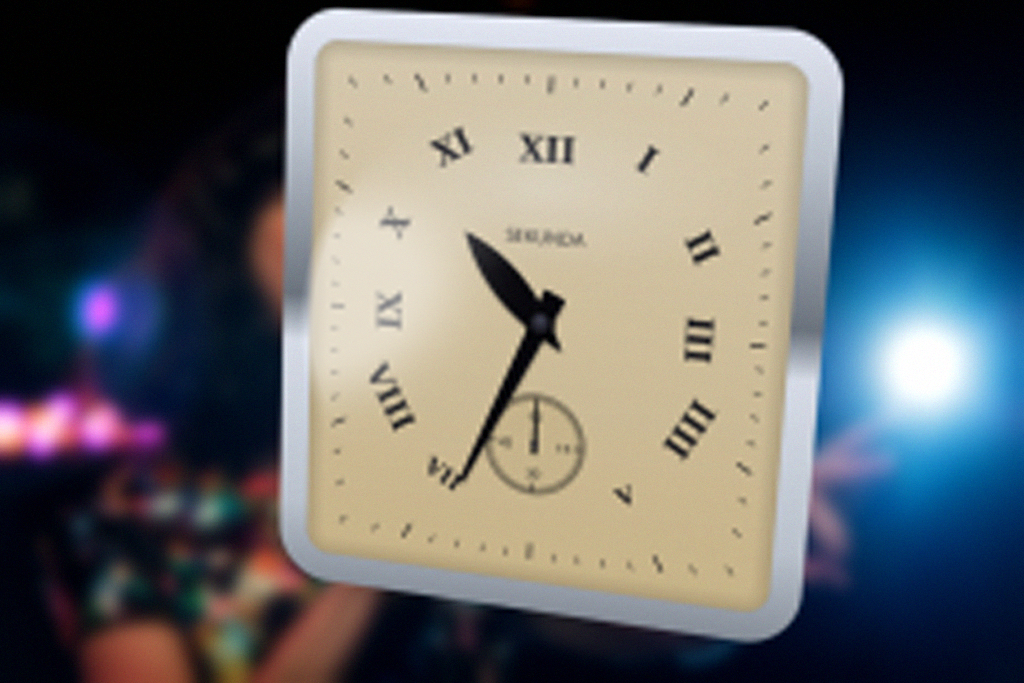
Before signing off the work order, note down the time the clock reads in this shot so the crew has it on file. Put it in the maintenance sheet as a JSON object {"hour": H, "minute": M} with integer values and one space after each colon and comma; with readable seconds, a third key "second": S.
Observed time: {"hour": 10, "minute": 34}
